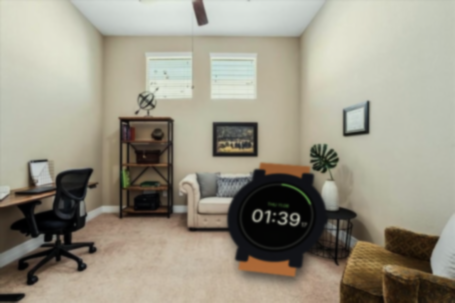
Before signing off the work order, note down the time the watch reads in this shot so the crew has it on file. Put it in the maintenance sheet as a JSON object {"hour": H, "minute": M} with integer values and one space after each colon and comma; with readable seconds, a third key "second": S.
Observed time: {"hour": 1, "minute": 39}
